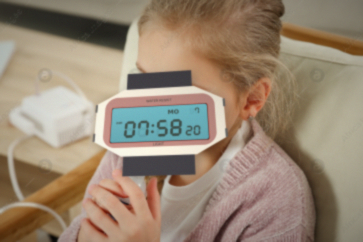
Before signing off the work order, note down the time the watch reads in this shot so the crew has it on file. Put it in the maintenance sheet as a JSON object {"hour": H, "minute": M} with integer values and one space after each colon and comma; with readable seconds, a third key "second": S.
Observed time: {"hour": 7, "minute": 58, "second": 20}
